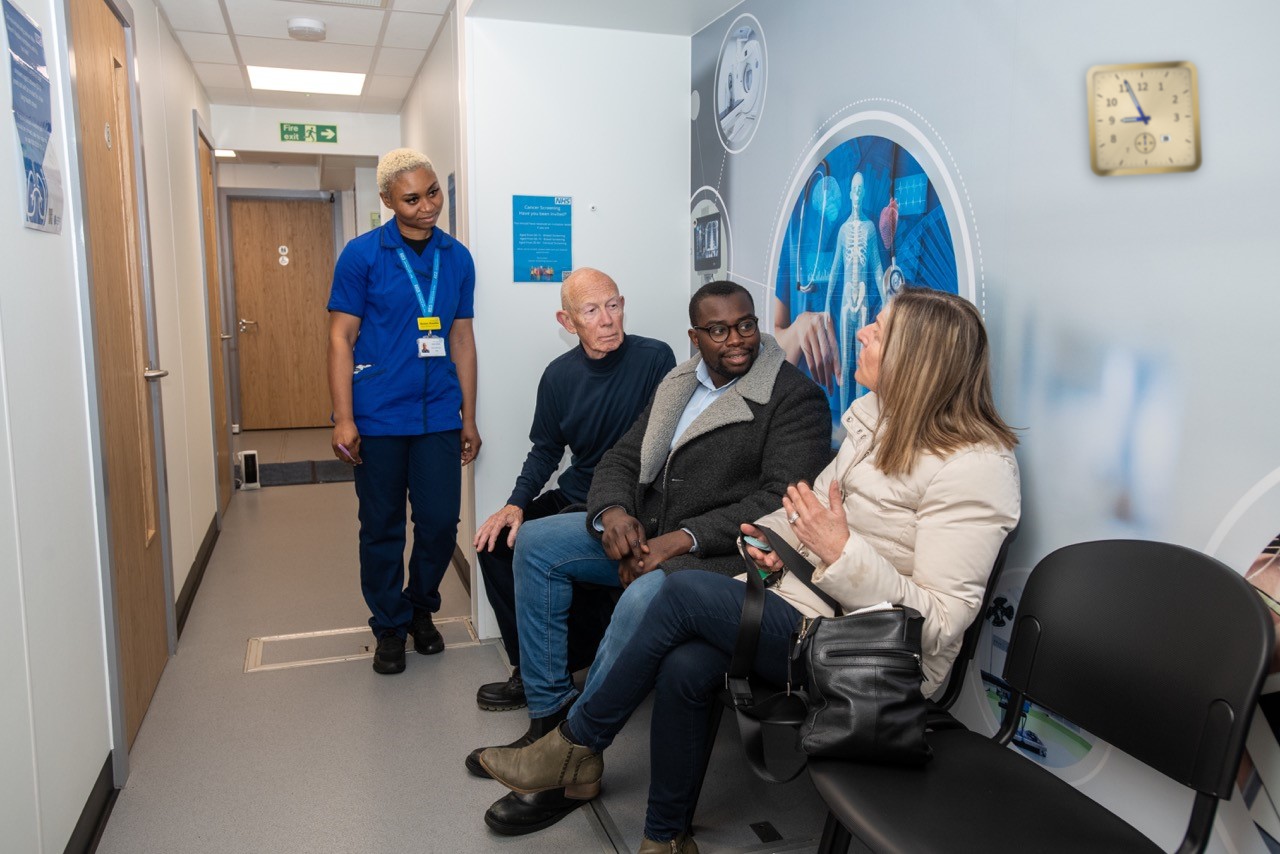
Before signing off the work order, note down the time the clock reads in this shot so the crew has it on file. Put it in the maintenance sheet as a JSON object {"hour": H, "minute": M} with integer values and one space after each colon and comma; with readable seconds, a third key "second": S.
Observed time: {"hour": 8, "minute": 56}
